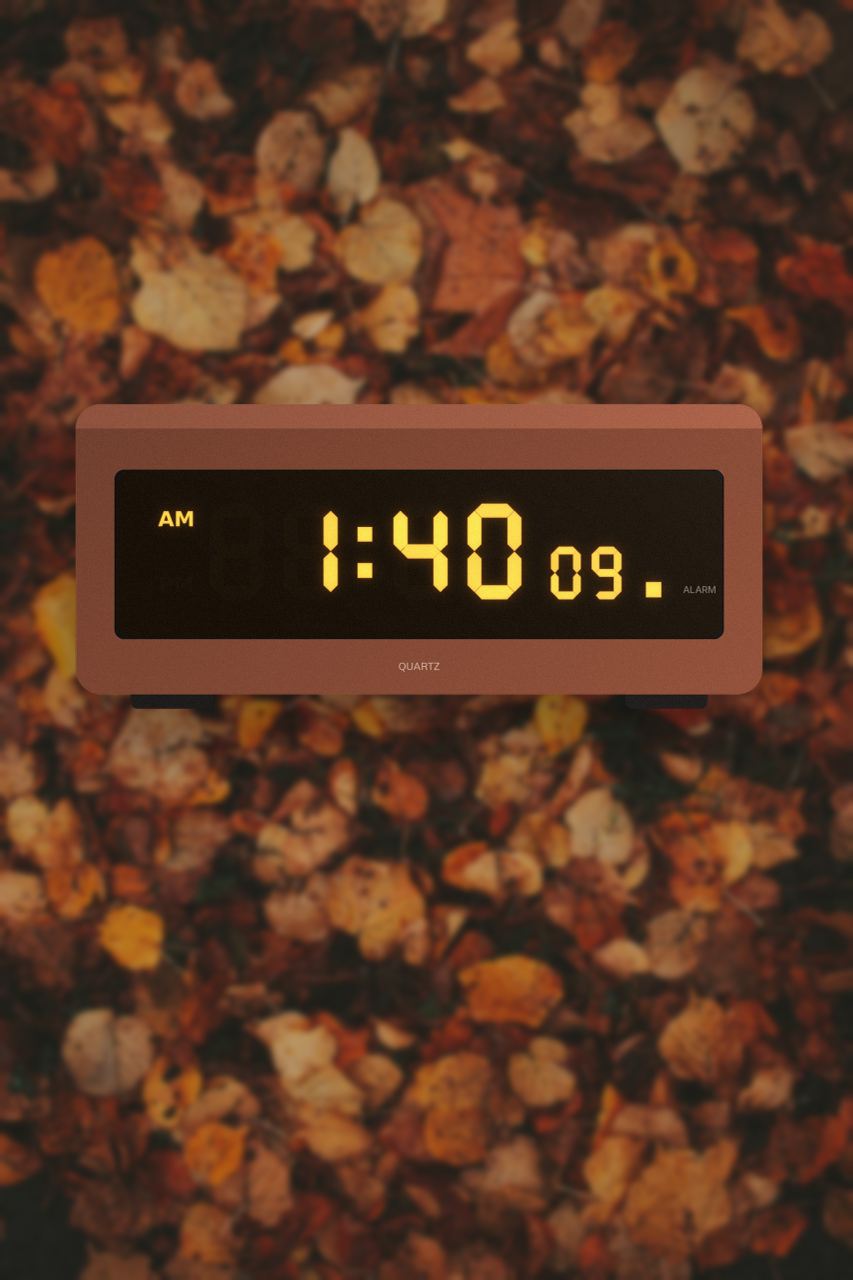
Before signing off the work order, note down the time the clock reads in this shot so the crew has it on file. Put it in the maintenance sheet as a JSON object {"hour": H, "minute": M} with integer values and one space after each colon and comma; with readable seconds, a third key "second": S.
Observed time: {"hour": 1, "minute": 40, "second": 9}
